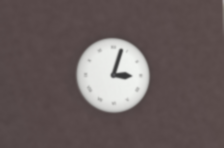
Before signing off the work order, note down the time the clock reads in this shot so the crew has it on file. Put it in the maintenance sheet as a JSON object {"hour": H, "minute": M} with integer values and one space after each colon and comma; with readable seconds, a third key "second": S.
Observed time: {"hour": 3, "minute": 3}
